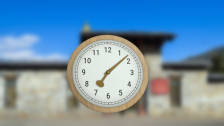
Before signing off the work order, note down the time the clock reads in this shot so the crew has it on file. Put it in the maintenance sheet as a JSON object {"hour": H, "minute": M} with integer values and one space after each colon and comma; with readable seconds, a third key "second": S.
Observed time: {"hour": 7, "minute": 8}
